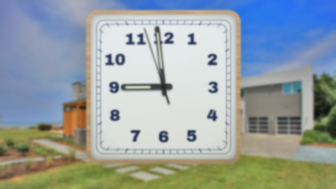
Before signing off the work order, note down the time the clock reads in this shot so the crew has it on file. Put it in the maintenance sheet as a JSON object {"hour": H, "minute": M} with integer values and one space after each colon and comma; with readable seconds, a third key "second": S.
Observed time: {"hour": 8, "minute": 58, "second": 57}
